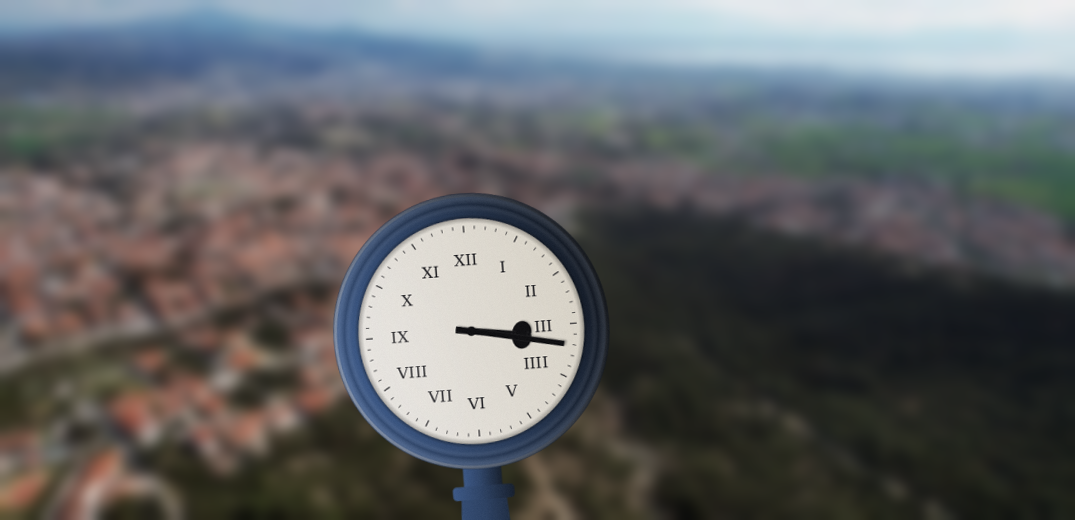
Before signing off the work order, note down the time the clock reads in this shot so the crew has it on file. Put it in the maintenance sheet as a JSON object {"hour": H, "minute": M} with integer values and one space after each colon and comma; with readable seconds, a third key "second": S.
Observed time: {"hour": 3, "minute": 17}
